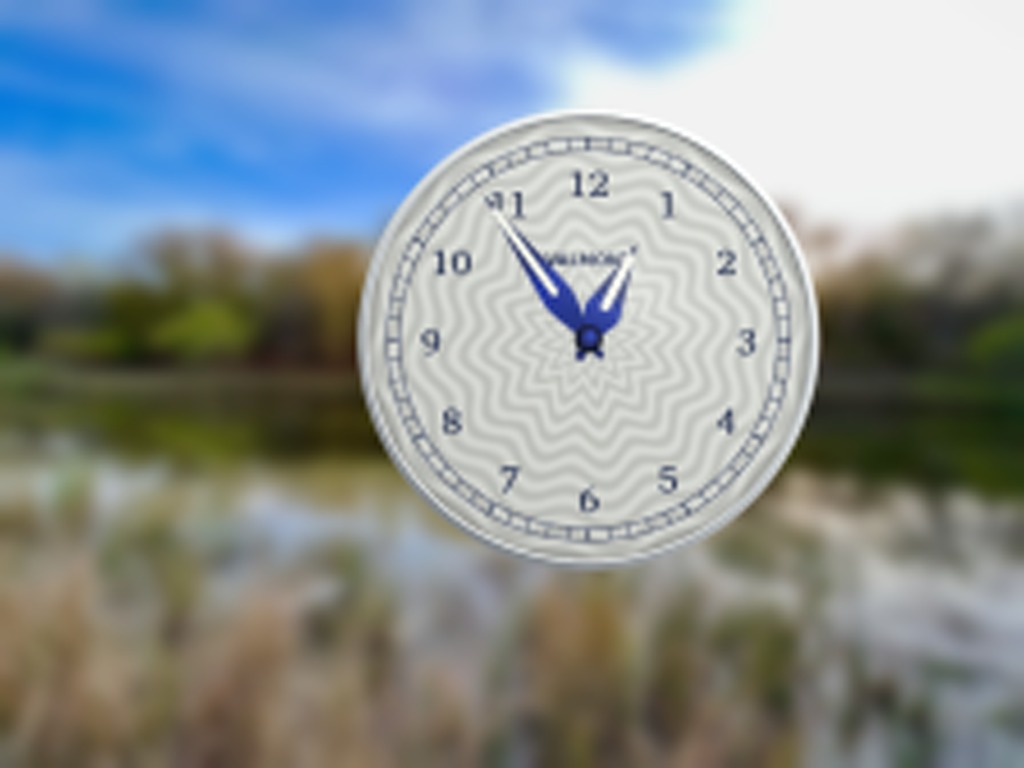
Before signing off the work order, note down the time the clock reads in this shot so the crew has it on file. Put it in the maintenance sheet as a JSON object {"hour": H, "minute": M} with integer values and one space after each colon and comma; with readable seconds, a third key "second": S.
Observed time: {"hour": 12, "minute": 54}
